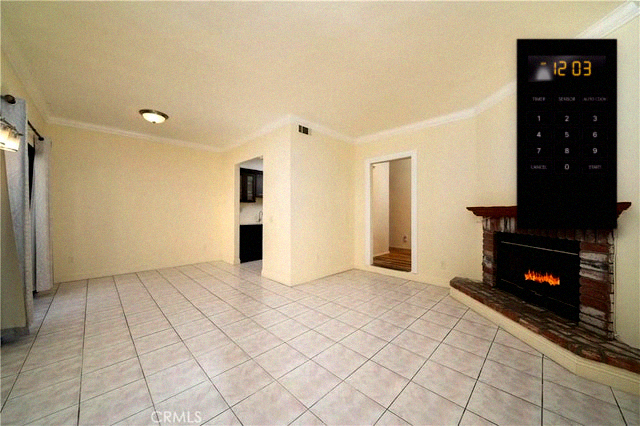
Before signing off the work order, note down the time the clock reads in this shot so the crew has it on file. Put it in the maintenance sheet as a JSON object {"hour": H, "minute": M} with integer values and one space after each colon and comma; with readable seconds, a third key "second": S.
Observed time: {"hour": 12, "minute": 3}
